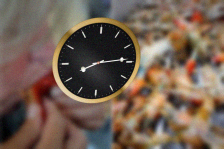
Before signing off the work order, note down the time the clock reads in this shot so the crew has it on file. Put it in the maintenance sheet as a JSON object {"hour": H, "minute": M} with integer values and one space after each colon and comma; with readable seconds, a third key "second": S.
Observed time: {"hour": 8, "minute": 14}
